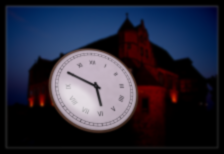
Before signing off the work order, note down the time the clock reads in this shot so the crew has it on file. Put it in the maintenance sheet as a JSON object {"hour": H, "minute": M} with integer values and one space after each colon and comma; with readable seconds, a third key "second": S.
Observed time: {"hour": 5, "minute": 50}
